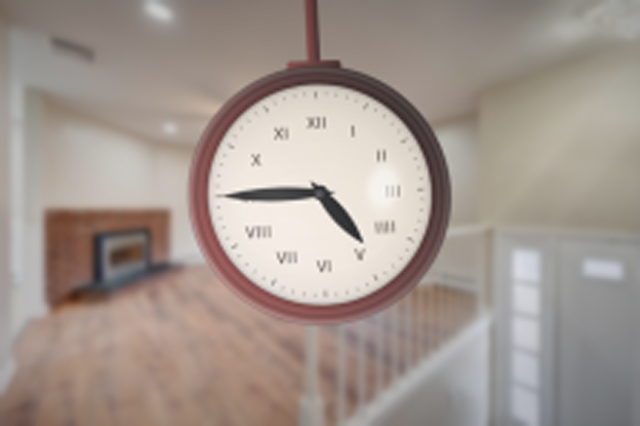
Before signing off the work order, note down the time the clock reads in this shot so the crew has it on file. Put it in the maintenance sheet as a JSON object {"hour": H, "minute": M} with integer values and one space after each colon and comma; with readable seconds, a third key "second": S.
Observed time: {"hour": 4, "minute": 45}
